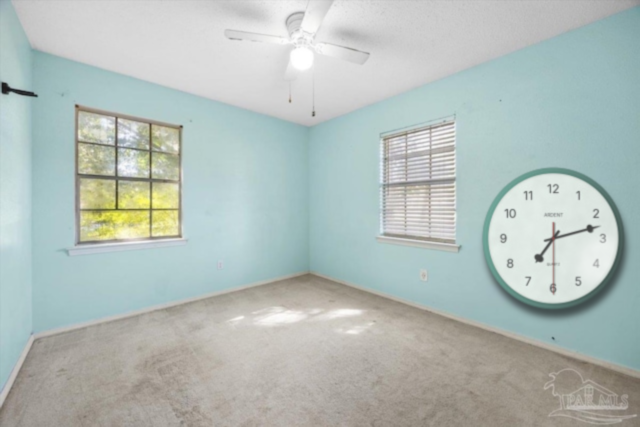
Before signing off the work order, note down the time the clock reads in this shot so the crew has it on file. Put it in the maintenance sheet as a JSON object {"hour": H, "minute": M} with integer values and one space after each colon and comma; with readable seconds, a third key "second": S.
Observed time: {"hour": 7, "minute": 12, "second": 30}
